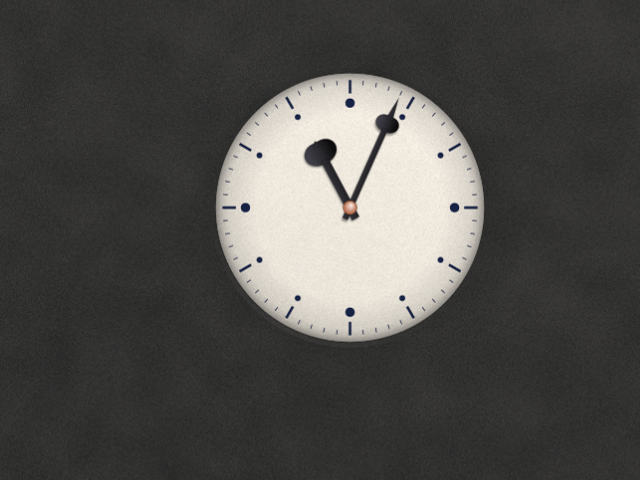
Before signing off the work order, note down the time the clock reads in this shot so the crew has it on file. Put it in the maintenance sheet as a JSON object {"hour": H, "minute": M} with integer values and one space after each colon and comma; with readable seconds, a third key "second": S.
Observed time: {"hour": 11, "minute": 4}
